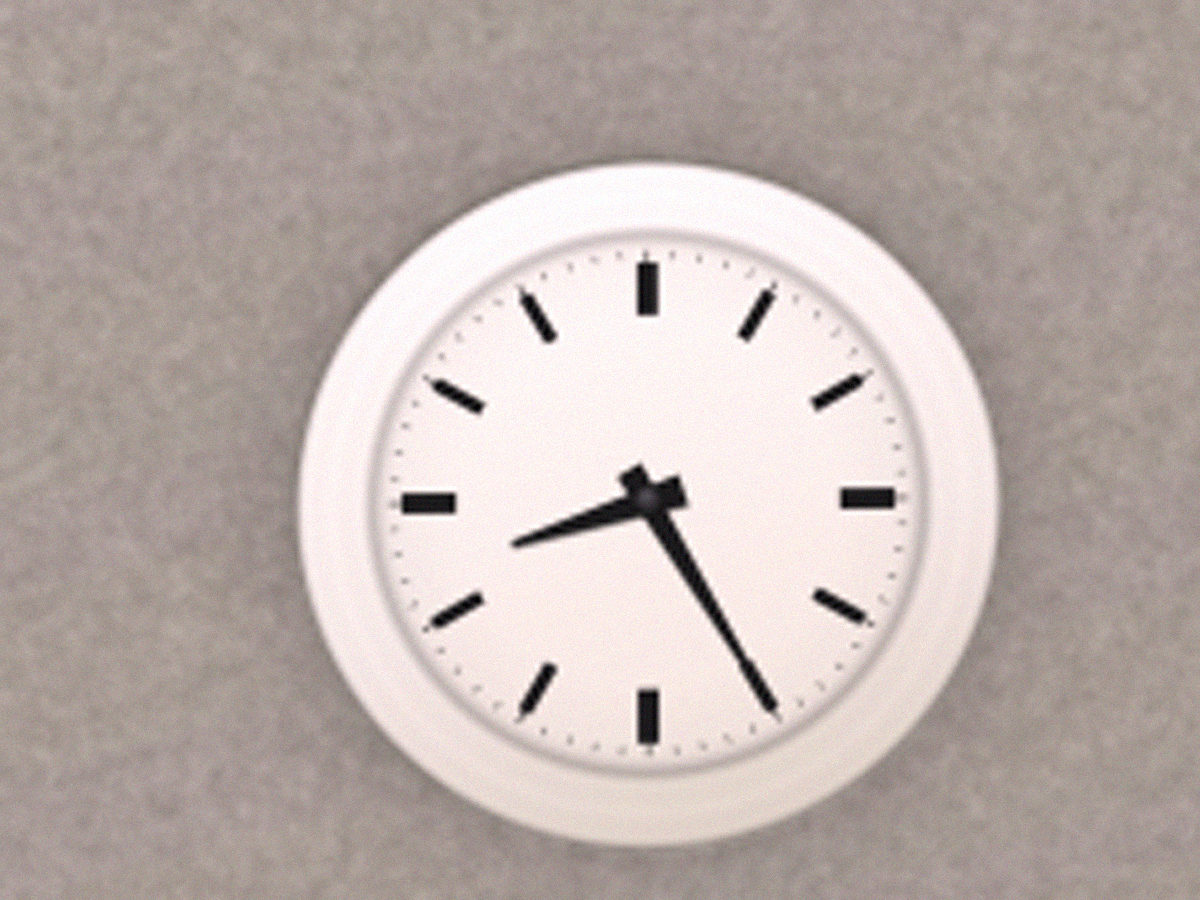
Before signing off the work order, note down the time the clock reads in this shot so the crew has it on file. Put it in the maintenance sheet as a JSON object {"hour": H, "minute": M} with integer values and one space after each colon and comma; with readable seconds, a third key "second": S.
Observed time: {"hour": 8, "minute": 25}
